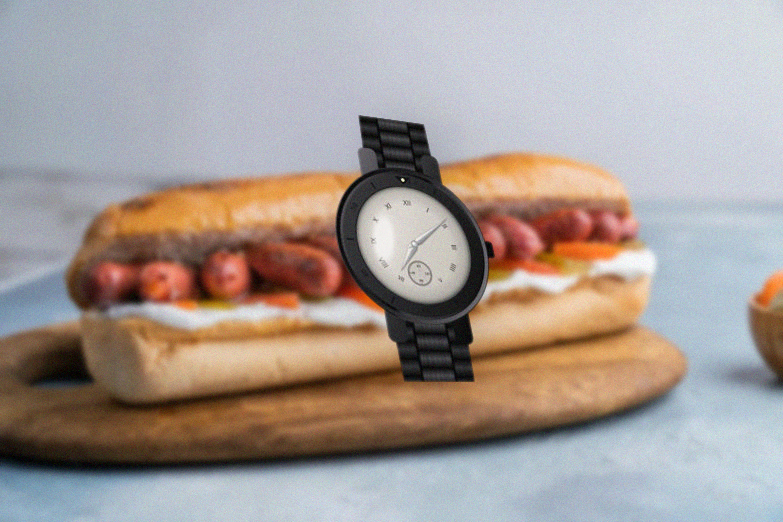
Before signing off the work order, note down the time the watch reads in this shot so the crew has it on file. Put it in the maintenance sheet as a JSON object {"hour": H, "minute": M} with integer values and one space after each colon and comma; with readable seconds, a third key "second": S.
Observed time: {"hour": 7, "minute": 9}
